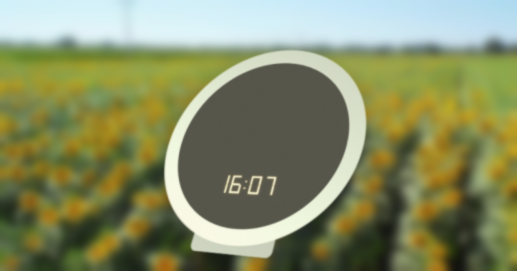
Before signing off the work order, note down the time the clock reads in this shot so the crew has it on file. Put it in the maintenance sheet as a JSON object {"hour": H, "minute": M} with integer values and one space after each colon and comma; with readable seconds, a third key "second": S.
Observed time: {"hour": 16, "minute": 7}
